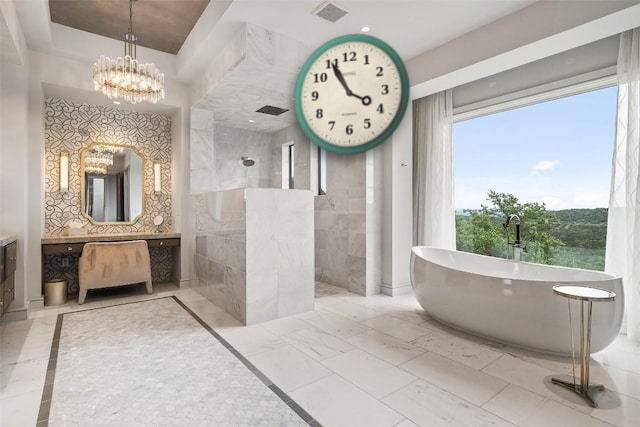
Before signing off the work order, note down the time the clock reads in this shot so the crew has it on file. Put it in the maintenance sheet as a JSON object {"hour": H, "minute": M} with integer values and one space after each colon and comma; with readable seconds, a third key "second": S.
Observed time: {"hour": 3, "minute": 55}
